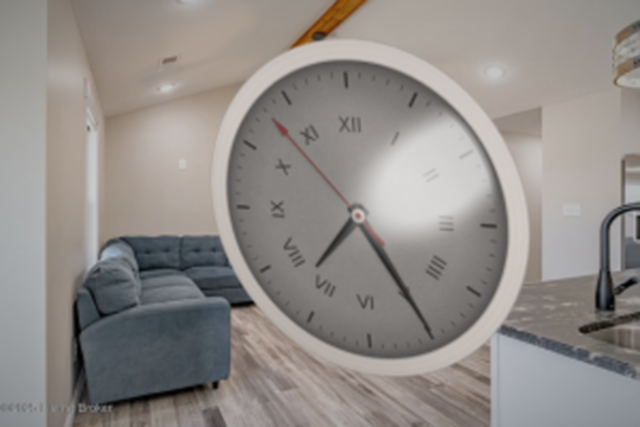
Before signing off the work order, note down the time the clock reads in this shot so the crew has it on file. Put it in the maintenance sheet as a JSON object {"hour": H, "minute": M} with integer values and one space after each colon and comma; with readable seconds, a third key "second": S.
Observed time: {"hour": 7, "minute": 24, "second": 53}
